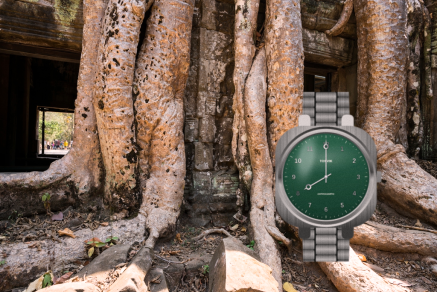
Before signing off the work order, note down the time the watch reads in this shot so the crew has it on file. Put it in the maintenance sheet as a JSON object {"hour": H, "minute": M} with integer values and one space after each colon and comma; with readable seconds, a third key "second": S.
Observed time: {"hour": 8, "minute": 0}
